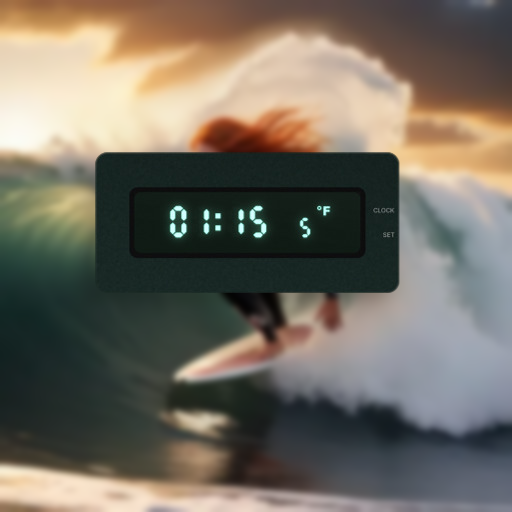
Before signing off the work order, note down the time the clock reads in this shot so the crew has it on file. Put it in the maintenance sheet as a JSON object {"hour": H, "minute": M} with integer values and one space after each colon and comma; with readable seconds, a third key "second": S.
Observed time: {"hour": 1, "minute": 15}
